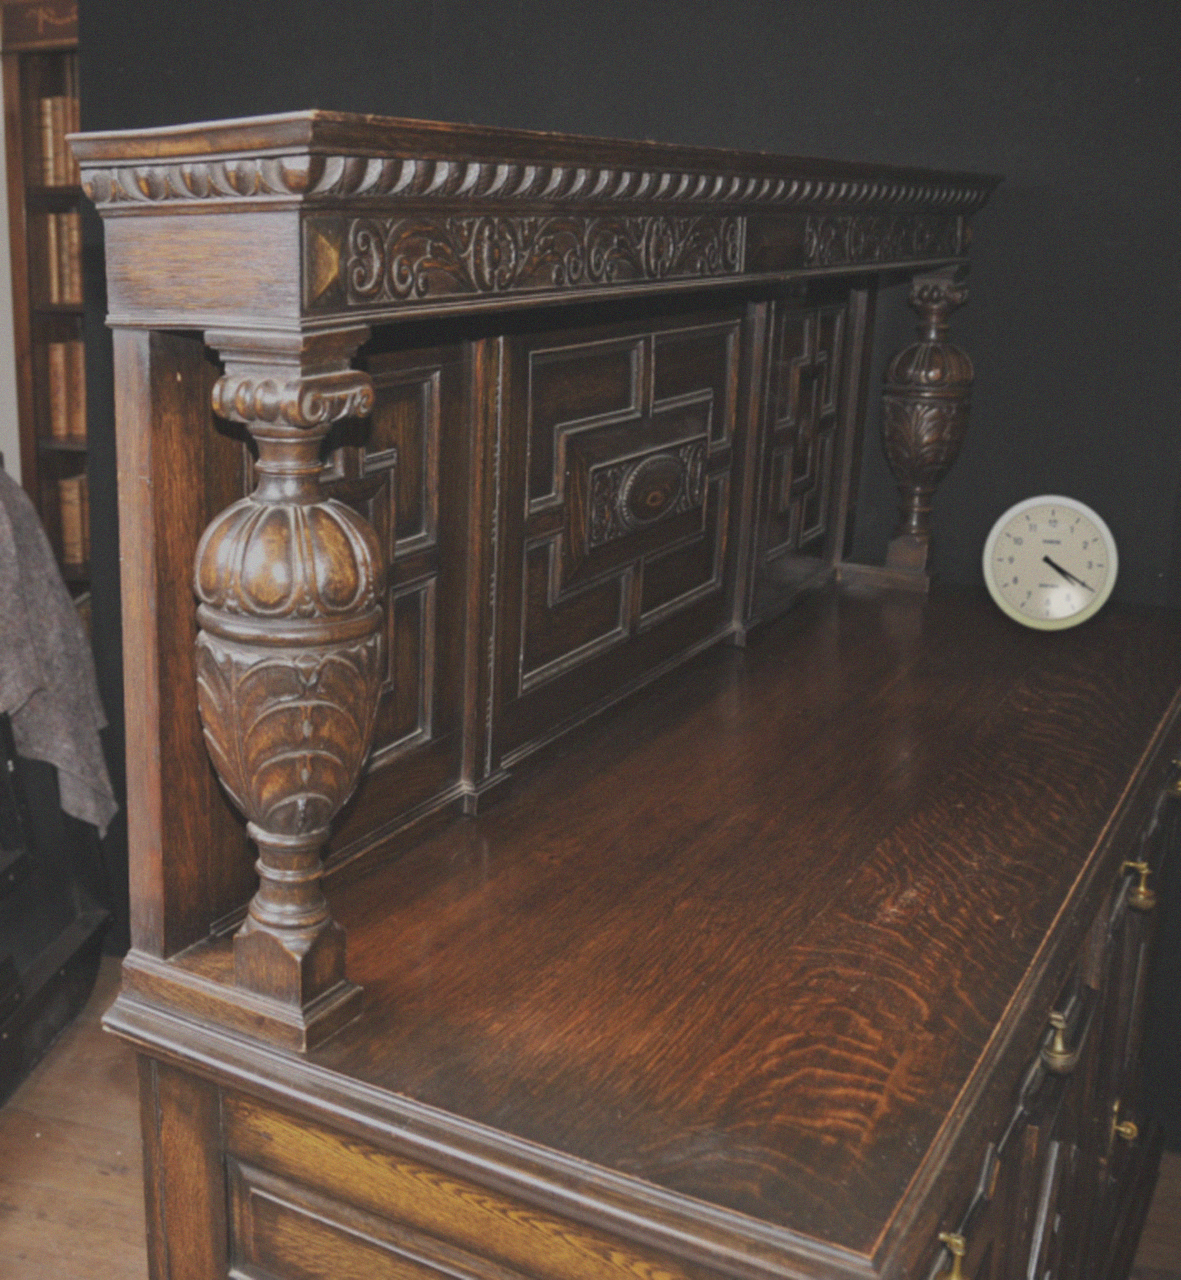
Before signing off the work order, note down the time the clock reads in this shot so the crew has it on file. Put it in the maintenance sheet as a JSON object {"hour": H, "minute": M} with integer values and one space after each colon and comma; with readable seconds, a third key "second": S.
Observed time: {"hour": 4, "minute": 20}
